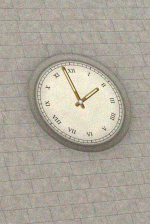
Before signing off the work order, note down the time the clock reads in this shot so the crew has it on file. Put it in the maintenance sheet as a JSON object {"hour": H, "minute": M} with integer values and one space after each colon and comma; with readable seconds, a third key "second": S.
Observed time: {"hour": 1, "minute": 58}
